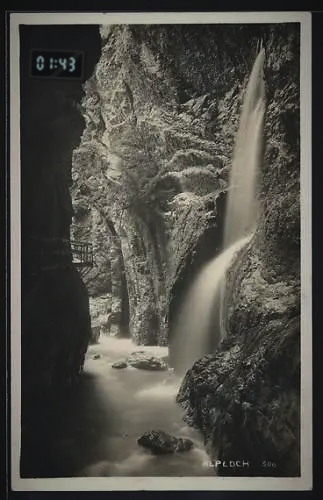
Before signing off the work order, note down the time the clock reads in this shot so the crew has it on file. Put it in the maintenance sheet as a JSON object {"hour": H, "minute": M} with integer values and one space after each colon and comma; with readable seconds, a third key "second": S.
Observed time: {"hour": 1, "minute": 43}
